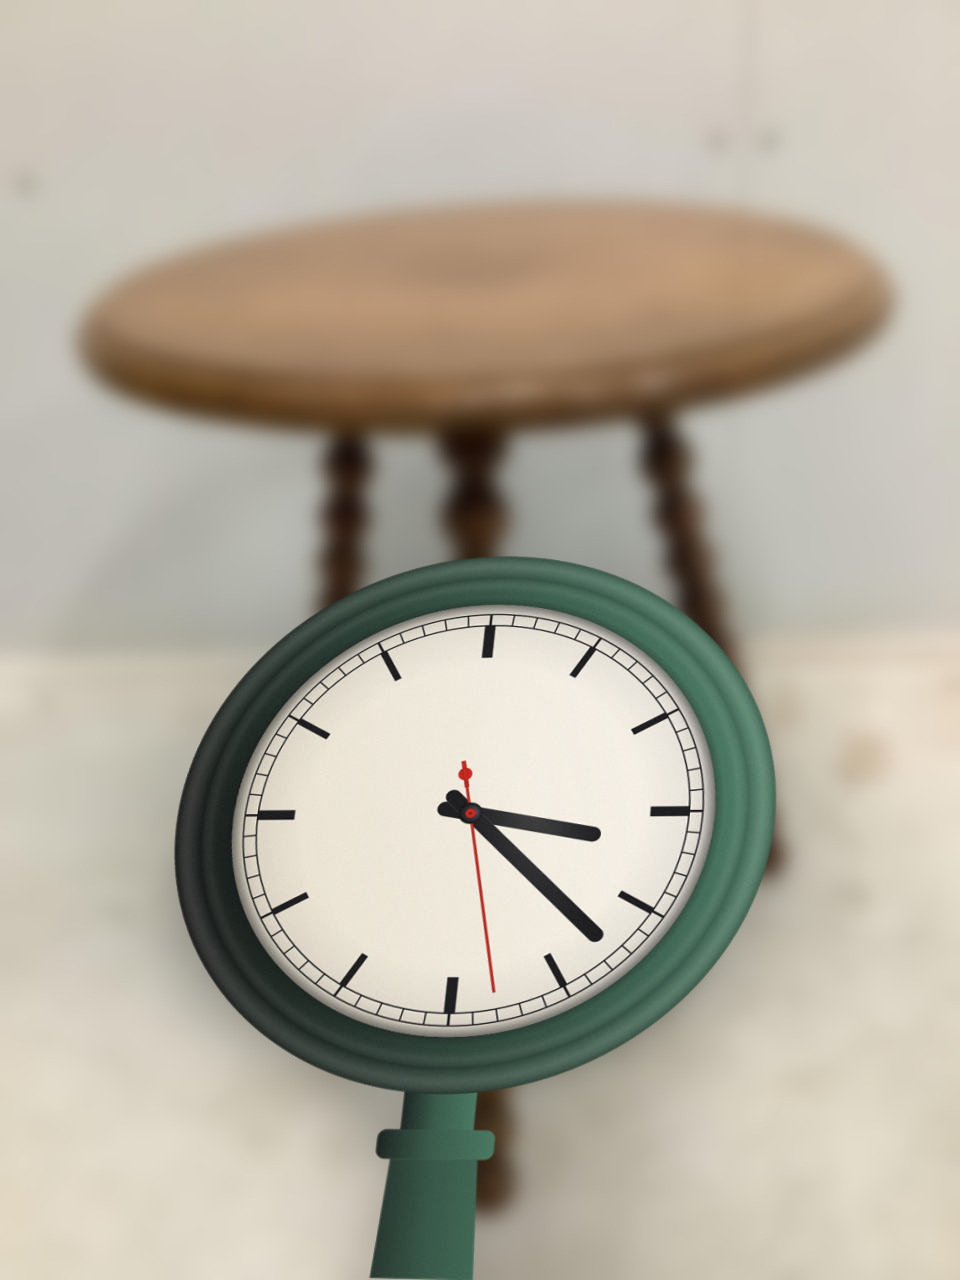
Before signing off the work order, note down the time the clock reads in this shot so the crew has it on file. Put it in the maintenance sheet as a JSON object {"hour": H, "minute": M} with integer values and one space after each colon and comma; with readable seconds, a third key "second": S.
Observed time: {"hour": 3, "minute": 22, "second": 28}
